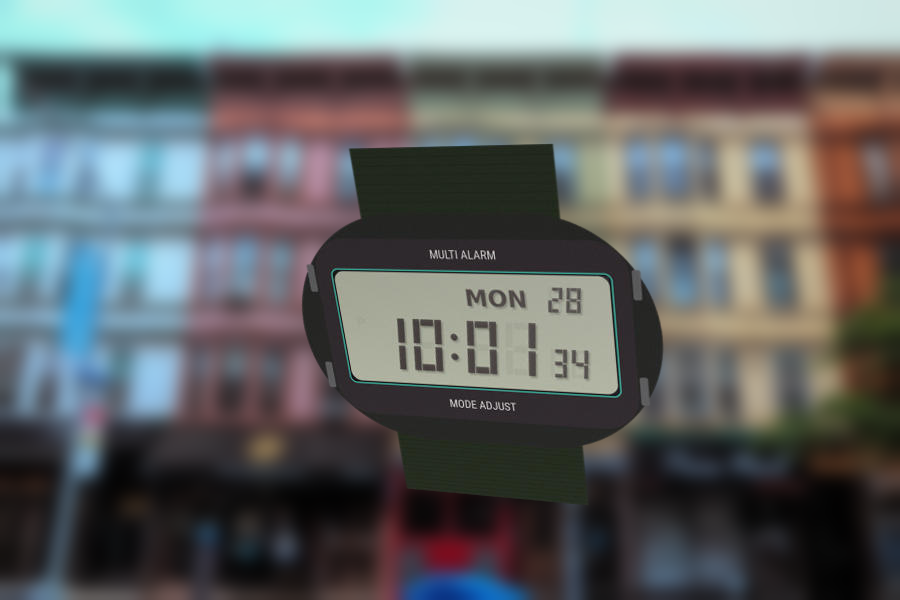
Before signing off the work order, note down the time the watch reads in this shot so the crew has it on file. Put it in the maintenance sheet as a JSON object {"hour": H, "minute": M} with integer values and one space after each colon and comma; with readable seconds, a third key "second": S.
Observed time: {"hour": 10, "minute": 1, "second": 34}
